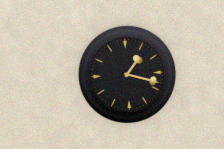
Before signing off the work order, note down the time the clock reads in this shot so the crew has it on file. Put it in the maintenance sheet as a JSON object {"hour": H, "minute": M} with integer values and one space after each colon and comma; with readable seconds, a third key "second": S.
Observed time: {"hour": 1, "minute": 18}
